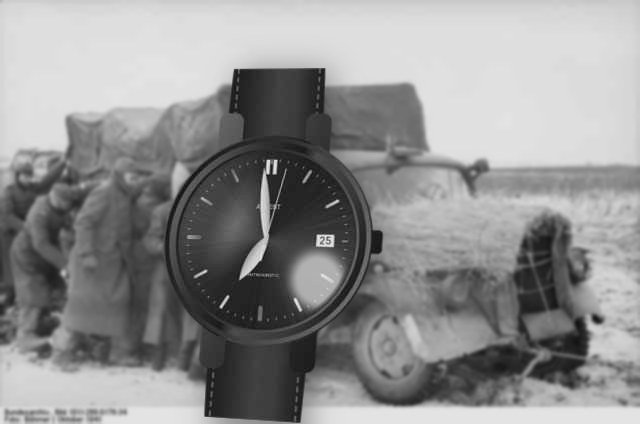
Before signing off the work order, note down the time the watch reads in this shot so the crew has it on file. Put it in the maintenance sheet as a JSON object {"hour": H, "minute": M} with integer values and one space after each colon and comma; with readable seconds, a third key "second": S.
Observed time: {"hour": 6, "minute": 59, "second": 2}
